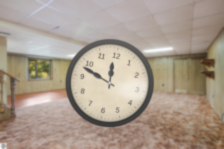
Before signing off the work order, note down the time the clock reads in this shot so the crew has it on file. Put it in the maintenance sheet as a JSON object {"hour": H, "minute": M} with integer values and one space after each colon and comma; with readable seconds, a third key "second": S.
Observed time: {"hour": 11, "minute": 48}
